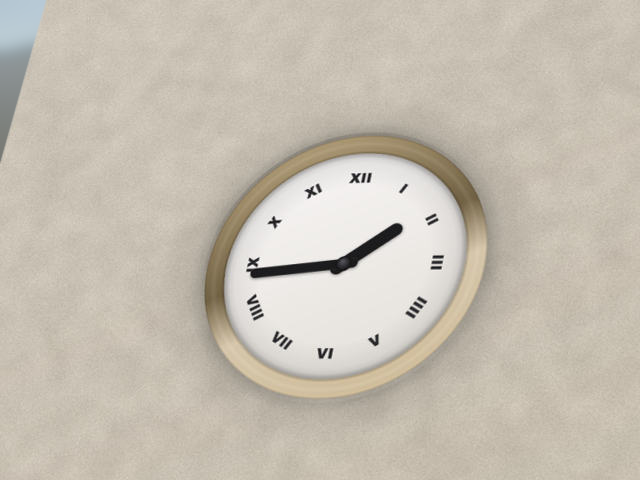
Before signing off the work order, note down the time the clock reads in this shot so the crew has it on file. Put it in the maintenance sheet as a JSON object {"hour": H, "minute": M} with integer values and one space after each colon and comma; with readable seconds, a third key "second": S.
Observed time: {"hour": 1, "minute": 44}
